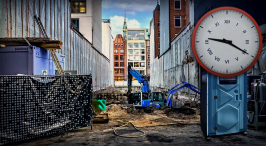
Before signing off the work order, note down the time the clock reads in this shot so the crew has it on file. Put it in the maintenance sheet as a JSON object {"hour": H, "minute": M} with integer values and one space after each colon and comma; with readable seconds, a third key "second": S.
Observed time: {"hour": 9, "minute": 20}
